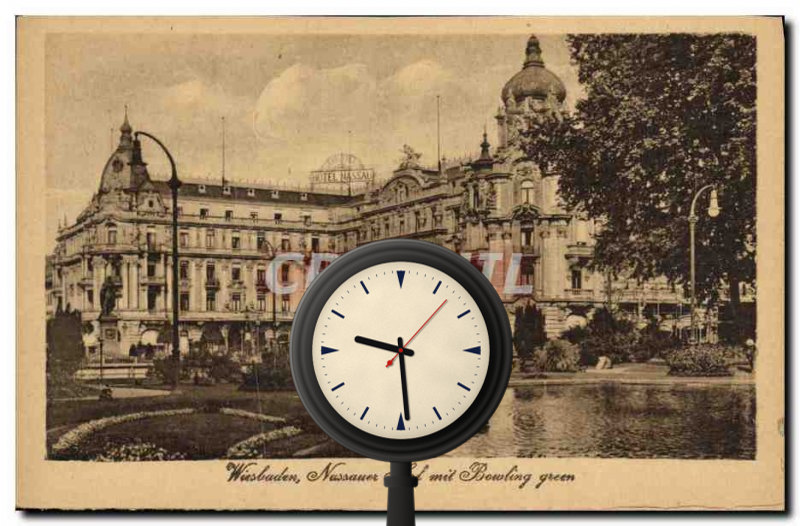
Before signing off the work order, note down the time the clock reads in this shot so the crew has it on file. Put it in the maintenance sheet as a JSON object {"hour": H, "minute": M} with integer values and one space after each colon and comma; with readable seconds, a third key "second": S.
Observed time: {"hour": 9, "minute": 29, "second": 7}
